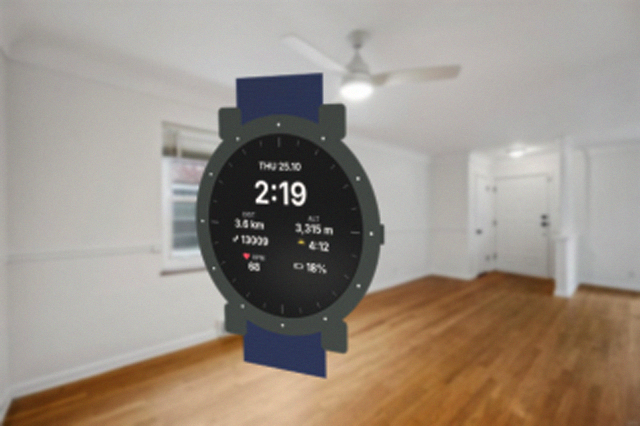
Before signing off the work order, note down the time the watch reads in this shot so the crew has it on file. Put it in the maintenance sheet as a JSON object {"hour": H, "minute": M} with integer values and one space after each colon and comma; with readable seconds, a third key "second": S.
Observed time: {"hour": 2, "minute": 19}
